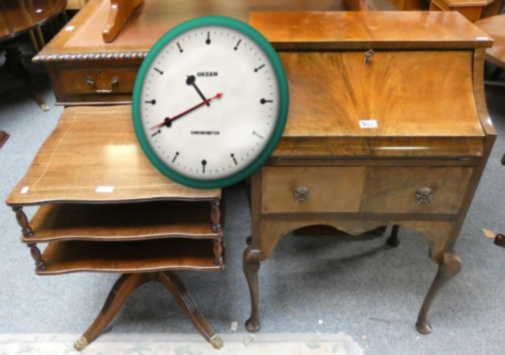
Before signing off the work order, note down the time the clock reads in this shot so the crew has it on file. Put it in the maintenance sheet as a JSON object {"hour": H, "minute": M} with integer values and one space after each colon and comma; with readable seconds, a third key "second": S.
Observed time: {"hour": 10, "minute": 40, "second": 41}
